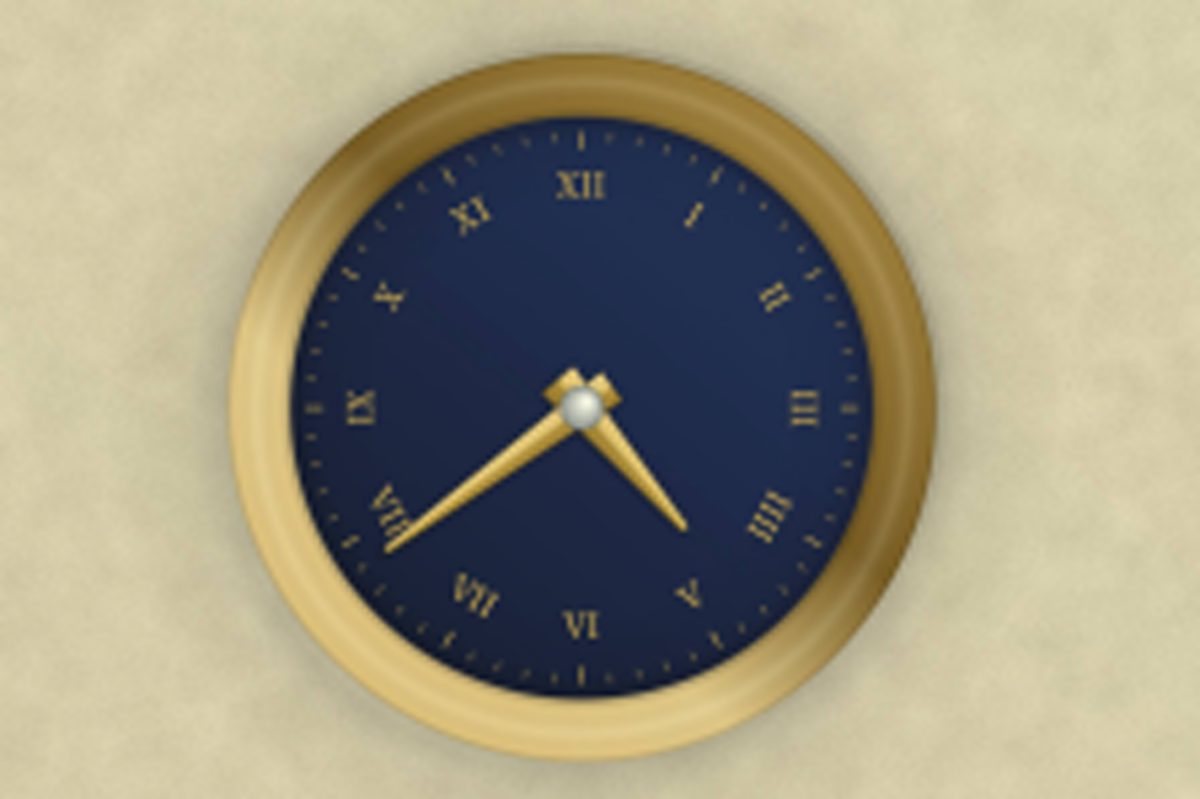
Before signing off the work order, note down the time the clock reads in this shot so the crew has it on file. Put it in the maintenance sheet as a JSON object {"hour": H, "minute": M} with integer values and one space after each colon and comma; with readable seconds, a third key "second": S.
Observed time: {"hour": 4, "minute": 39}
